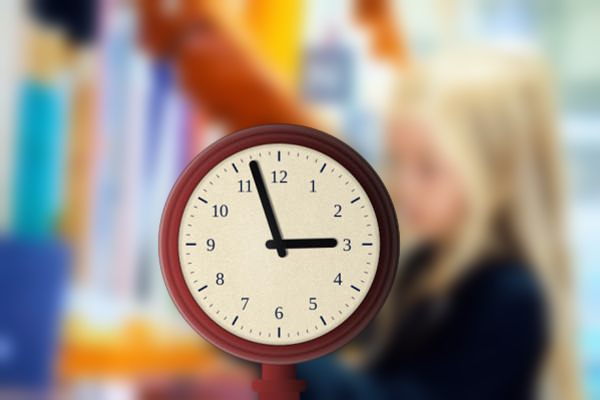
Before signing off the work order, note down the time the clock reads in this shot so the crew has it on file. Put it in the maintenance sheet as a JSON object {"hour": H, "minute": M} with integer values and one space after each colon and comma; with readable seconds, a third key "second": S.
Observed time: {"hour": 2, "minute": 57}
